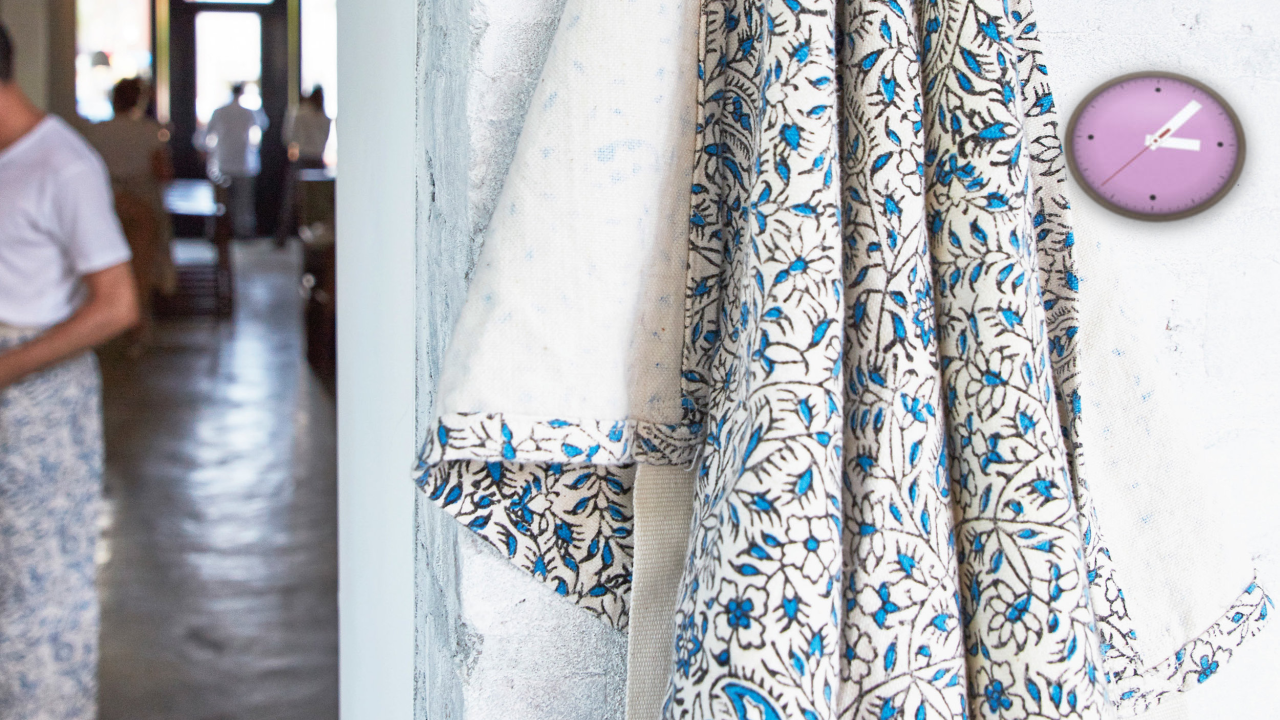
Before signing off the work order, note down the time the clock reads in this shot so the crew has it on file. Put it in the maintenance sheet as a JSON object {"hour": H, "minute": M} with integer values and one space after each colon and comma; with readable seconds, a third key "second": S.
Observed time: {"hour": 3, "minute": 6, "second": 37}
